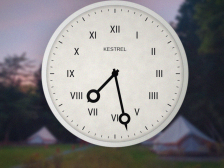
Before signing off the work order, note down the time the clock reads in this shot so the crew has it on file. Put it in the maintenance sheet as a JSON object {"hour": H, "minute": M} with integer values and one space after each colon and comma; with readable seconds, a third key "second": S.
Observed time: {"hour": 7, "minute": 28}
